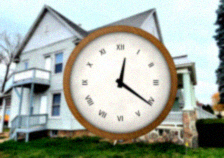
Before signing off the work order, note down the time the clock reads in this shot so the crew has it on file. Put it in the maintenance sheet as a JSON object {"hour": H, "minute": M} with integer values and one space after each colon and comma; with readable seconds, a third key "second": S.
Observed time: {"hour": 12, "minute": 21}
